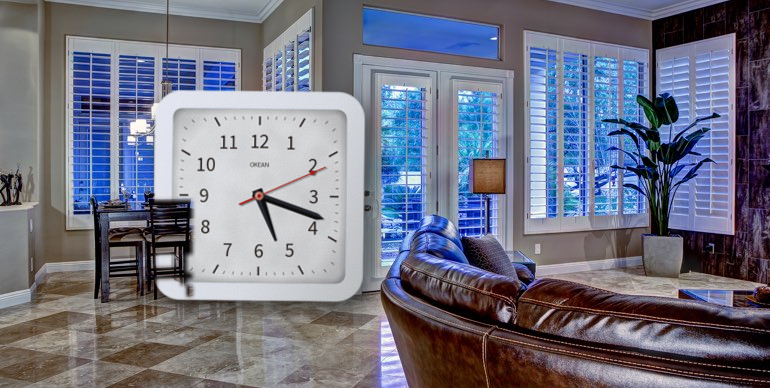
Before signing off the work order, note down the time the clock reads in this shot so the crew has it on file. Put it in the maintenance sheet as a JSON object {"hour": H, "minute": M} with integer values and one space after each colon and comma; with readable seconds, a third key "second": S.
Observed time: {"hour": 5, "minute": 18, "second": 11}
